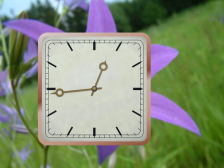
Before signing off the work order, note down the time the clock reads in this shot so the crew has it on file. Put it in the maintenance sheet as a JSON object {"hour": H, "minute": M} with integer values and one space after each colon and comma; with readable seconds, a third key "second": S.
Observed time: {"hour": 12, "minute": 44}
